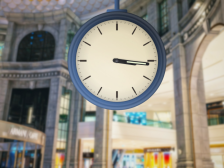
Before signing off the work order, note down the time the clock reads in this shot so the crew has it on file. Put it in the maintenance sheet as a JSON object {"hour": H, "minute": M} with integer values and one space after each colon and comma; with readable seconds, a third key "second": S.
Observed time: {"hour": 3, "minute": 16}
